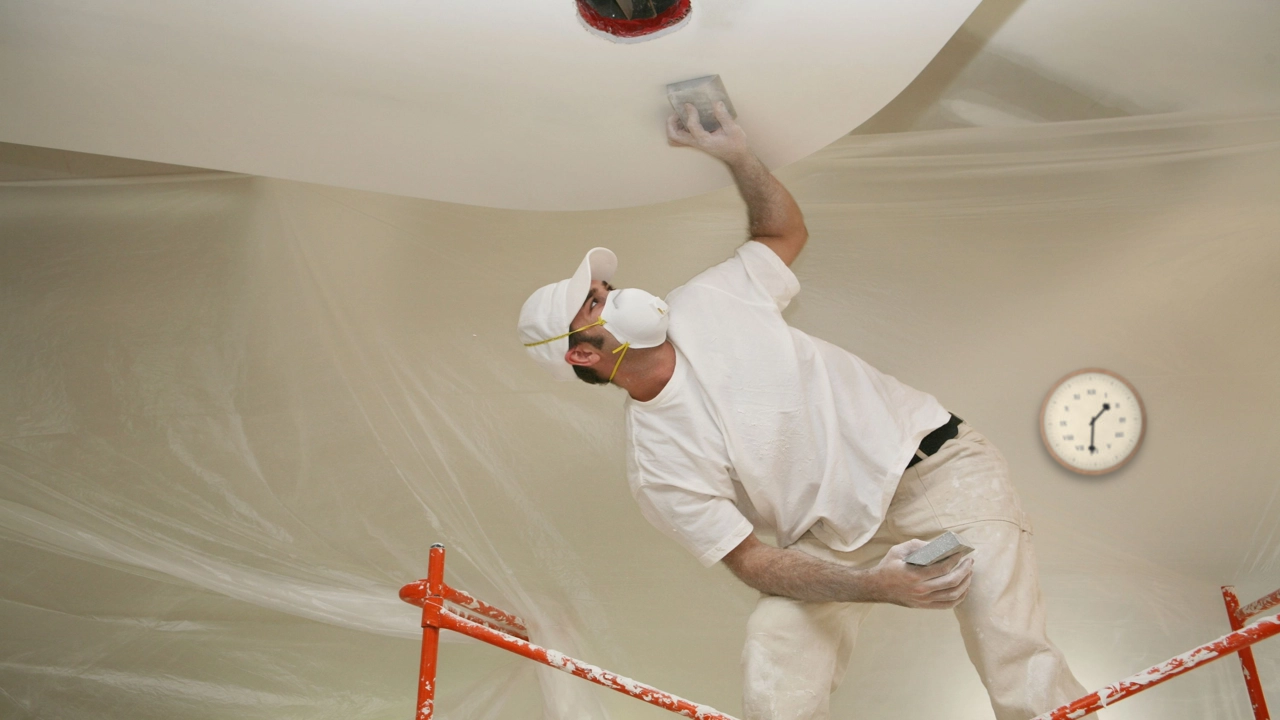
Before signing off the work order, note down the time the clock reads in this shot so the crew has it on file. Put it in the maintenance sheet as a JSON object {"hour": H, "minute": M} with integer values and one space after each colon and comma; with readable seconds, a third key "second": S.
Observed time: {"hour": 1, "minute": 31}
